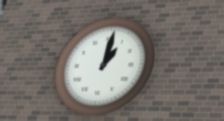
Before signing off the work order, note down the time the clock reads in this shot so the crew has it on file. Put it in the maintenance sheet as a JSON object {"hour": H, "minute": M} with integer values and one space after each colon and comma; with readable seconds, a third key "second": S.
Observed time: {"hour": 1, "minute": 1}
